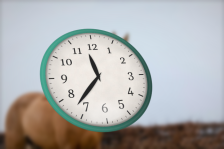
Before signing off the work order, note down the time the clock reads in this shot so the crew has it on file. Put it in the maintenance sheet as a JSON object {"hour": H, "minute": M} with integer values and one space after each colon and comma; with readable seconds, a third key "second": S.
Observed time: {"hour": 11, "minute": 37}
